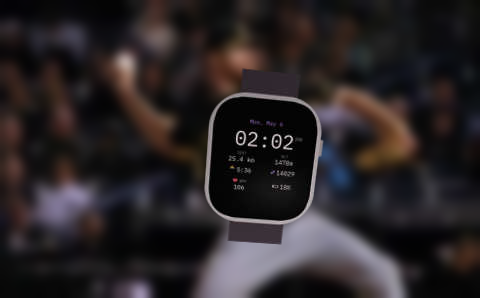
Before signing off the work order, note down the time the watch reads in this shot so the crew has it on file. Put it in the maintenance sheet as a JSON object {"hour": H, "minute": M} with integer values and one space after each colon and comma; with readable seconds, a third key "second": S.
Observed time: {"hour": 2, "minute": 2}
